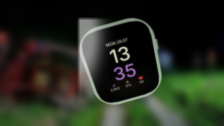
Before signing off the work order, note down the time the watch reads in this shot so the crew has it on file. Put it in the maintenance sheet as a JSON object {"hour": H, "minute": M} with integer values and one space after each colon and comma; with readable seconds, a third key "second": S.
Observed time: {"hour": 13, "minute": 35}
